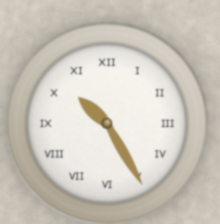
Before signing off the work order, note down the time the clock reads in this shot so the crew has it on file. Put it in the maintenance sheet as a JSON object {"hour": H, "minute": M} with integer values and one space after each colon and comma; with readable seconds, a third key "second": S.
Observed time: {"hour": 10, "minute": 25}
